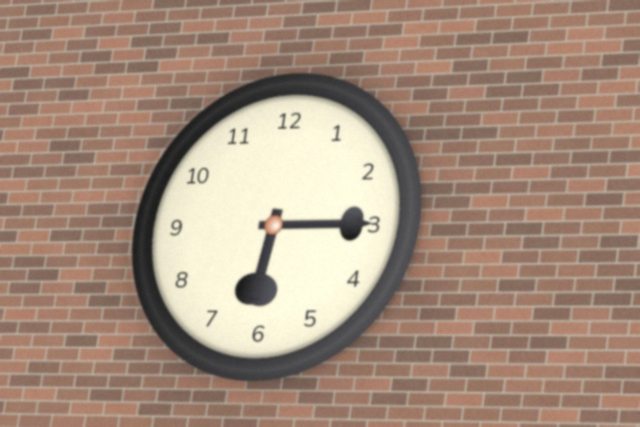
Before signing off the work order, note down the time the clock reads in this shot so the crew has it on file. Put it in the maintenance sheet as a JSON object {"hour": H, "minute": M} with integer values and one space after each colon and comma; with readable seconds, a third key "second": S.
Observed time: {"hour": 6, "minute": 15}
